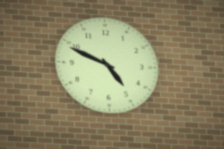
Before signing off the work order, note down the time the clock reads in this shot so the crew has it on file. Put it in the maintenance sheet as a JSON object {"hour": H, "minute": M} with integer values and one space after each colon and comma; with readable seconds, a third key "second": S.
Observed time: {"hour": 4, "minute": 49}
